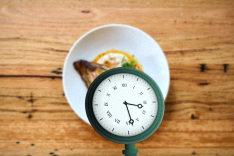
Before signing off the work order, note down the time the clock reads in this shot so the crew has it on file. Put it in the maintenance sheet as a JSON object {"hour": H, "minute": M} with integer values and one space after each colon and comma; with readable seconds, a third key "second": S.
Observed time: {"hour": 3, "minute": 28}
